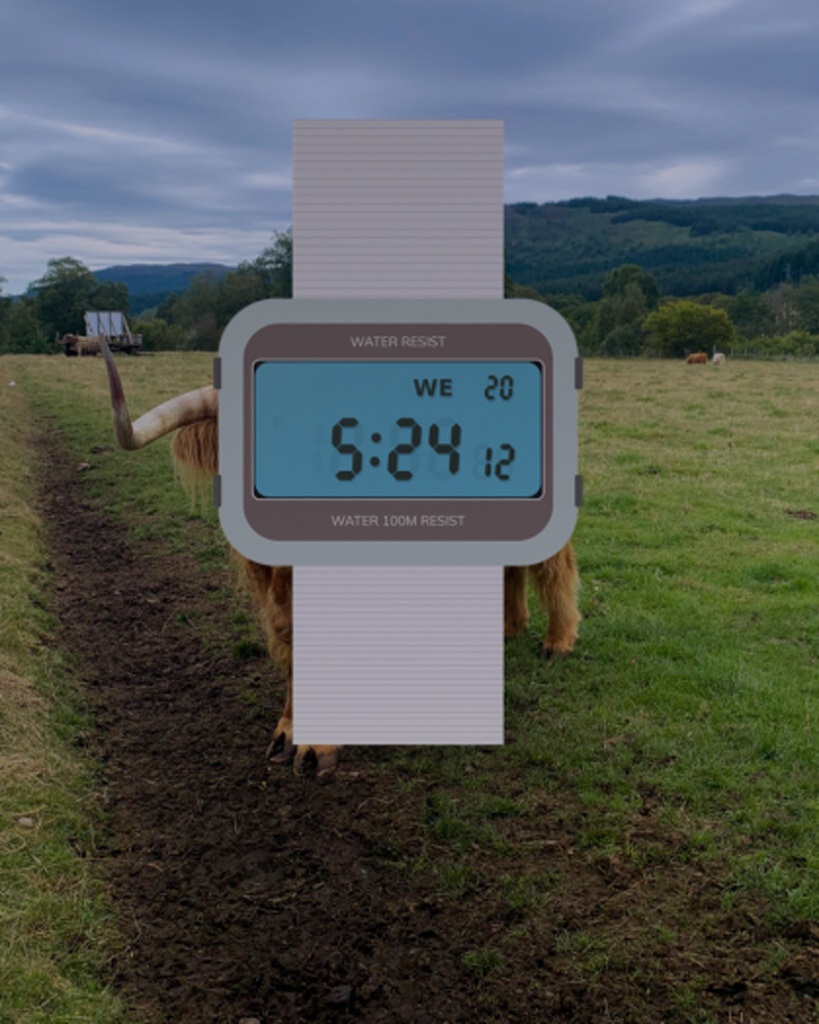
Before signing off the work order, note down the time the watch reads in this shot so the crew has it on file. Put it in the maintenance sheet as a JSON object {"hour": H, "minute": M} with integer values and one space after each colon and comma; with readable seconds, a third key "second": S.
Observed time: {"hour": 5, "minute": 24, "second": 12}
